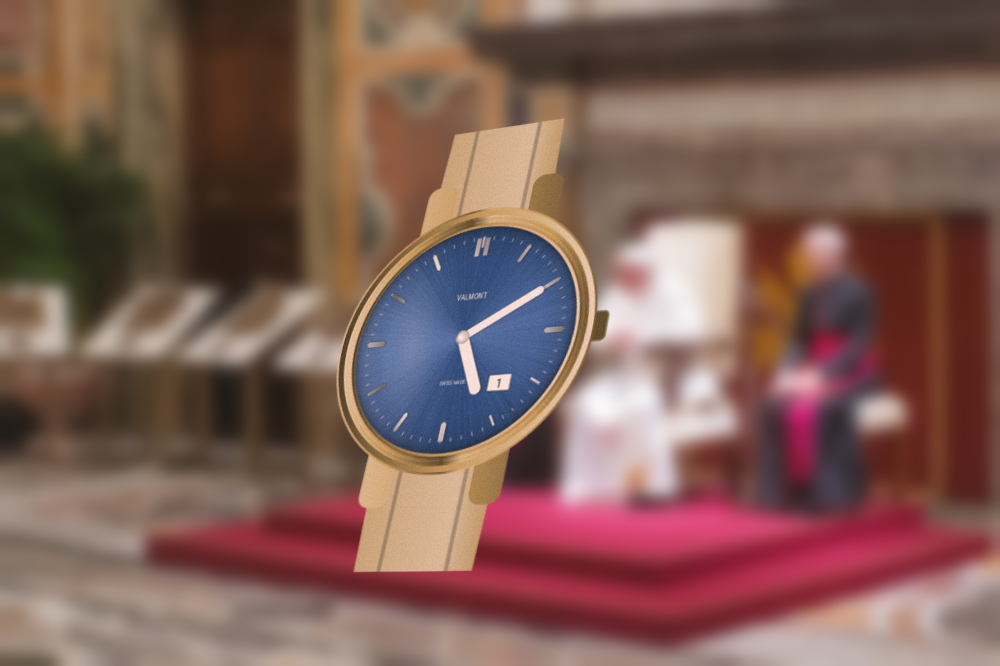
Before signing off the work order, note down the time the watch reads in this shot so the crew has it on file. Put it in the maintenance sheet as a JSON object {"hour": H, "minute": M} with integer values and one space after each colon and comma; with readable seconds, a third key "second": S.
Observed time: {"hour": 5, "minute": 10}
